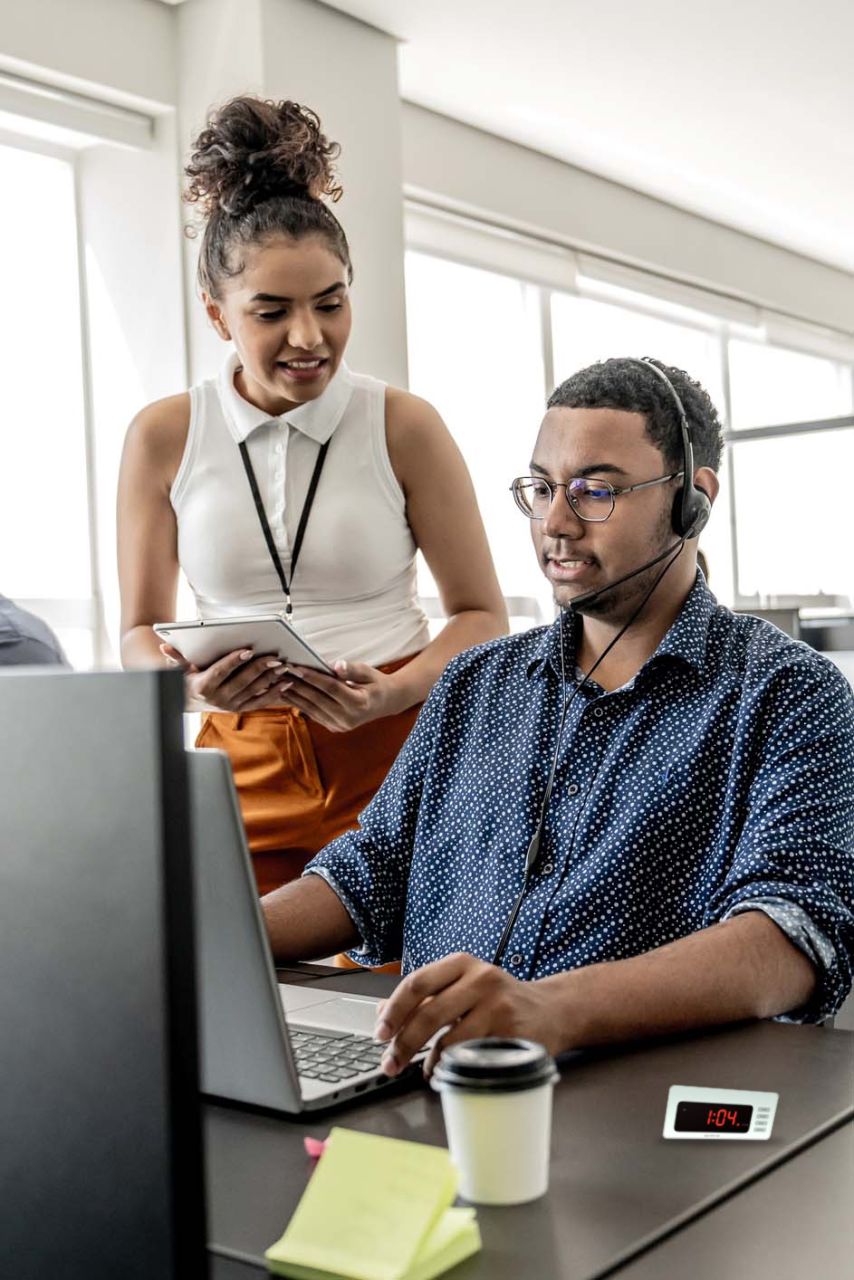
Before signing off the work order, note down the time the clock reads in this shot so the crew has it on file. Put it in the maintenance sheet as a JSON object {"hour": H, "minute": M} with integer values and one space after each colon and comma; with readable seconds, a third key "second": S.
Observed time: {"hour": 1, "minute": 4}
